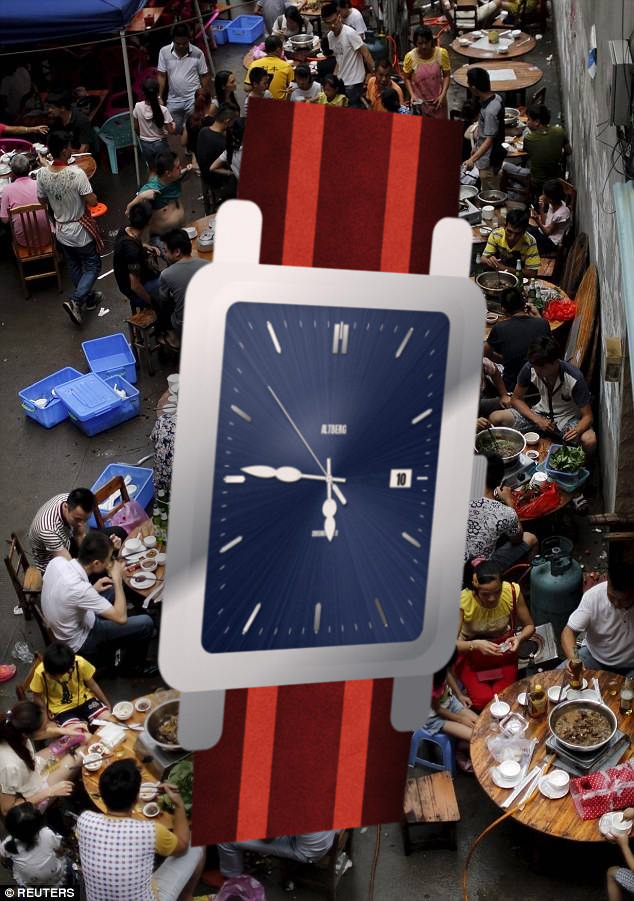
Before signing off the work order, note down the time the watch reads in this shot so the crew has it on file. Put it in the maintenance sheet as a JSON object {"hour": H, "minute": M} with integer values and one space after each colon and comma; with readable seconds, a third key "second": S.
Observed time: {"hour": 5, "minute": 45, "second": 53}
